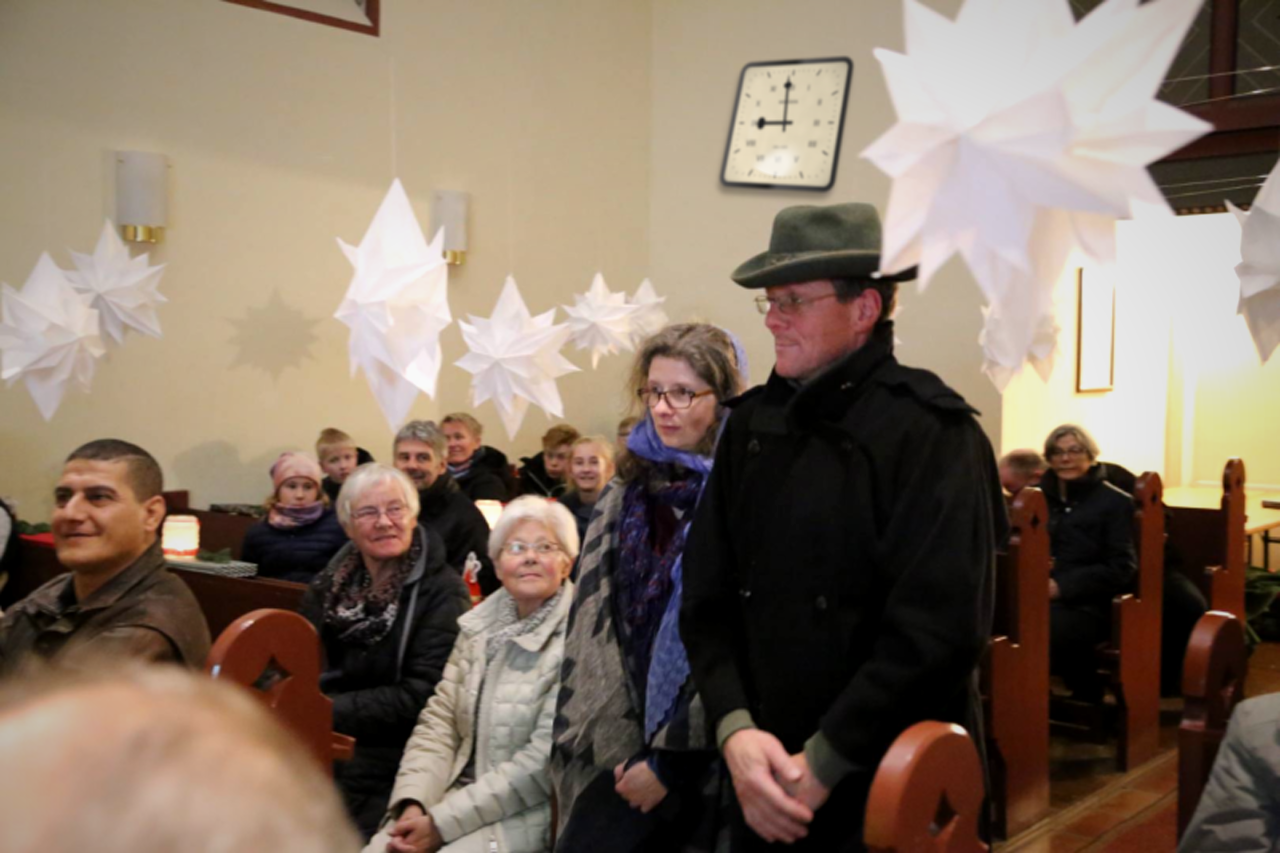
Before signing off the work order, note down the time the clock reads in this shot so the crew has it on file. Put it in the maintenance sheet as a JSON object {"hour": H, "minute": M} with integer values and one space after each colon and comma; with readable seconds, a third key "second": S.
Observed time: {"hour": 8, "minute": 59}
